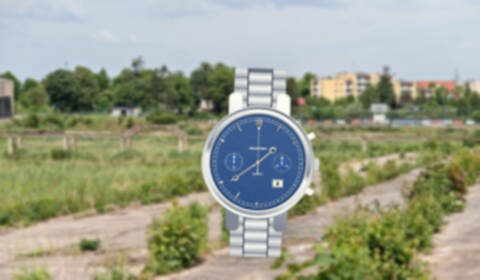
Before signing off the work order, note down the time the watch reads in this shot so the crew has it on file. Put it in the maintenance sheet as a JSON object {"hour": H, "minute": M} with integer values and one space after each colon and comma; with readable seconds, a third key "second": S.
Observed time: {"hour": 1, "minute": 39}
